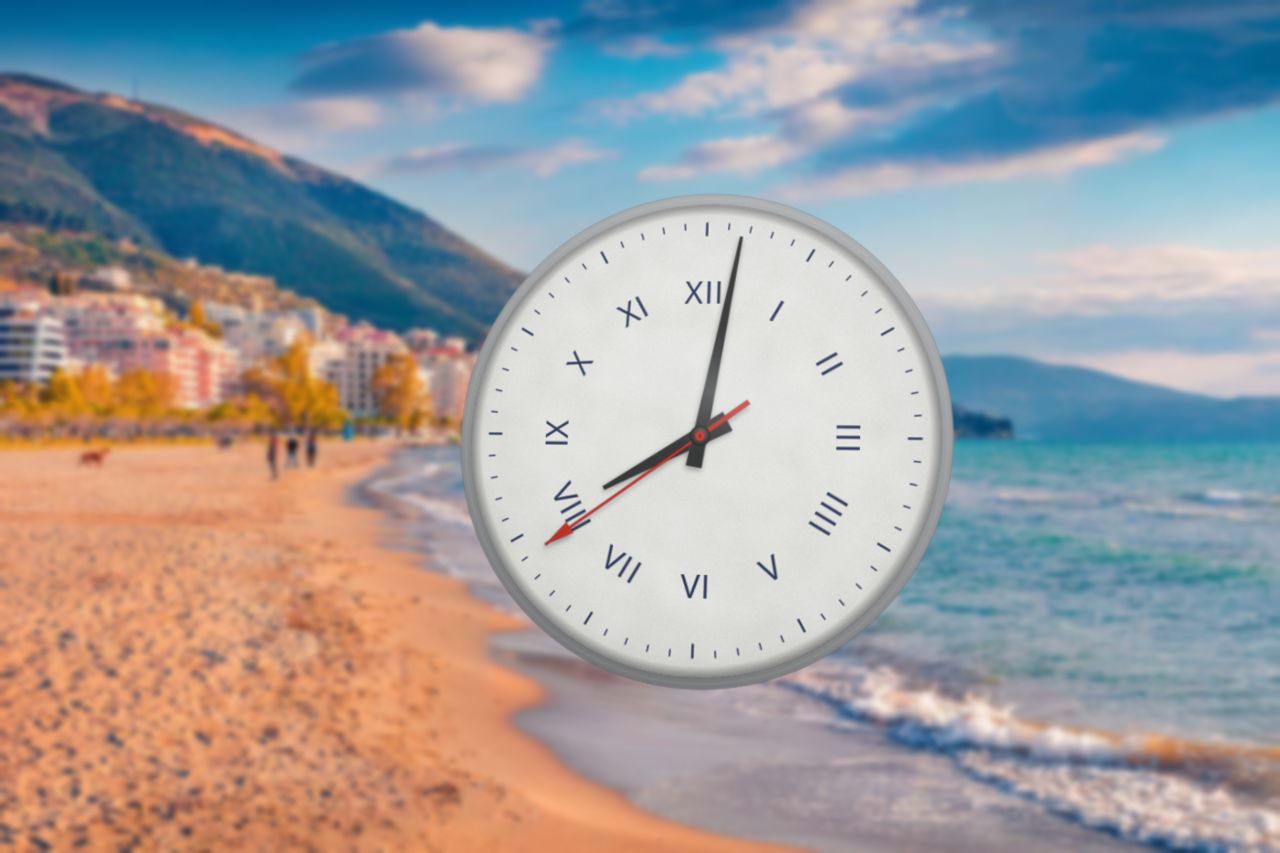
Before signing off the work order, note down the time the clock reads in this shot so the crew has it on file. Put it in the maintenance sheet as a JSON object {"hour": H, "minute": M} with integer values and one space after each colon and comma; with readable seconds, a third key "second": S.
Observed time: {"hour": 8, "minute": 1, "second": 39}
